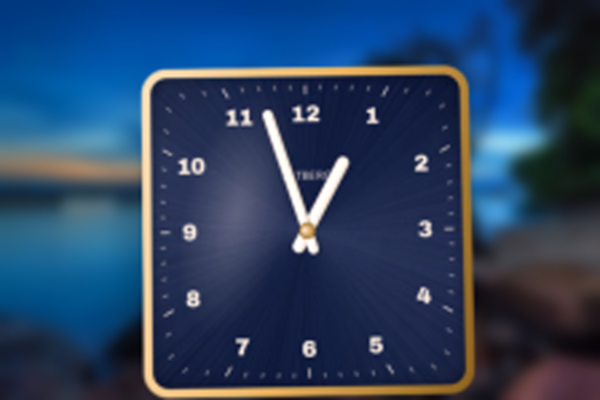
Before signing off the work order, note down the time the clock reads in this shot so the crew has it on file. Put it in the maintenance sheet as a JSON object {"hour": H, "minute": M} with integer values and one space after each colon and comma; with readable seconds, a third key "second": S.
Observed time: {"hour": 12, "minute": 57}
